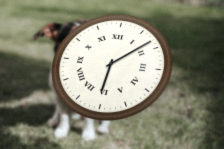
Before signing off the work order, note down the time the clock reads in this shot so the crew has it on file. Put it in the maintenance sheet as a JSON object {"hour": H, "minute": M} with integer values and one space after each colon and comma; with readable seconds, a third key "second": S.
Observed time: {"hour": 6, "minute": 8}
